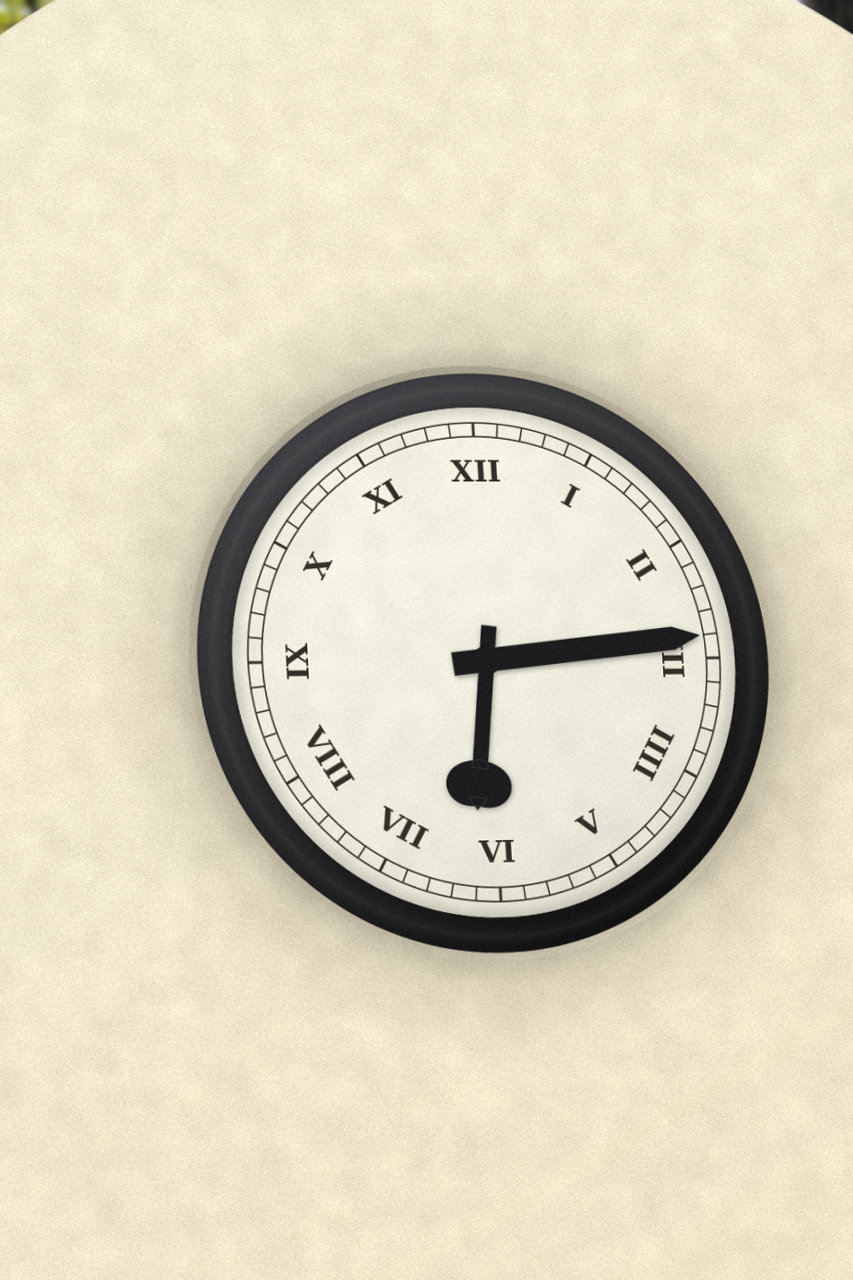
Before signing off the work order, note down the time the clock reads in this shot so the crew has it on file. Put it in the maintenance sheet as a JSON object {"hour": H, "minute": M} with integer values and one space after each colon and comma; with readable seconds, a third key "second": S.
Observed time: {"hour": 6, "minute": 14}
